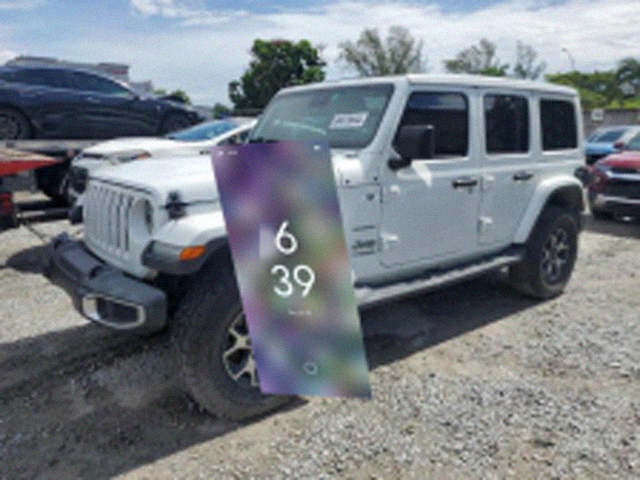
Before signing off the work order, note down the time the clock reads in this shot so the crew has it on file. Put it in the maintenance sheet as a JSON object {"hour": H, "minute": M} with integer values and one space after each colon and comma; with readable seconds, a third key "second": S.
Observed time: {"hour": 6, "minute": 39}
